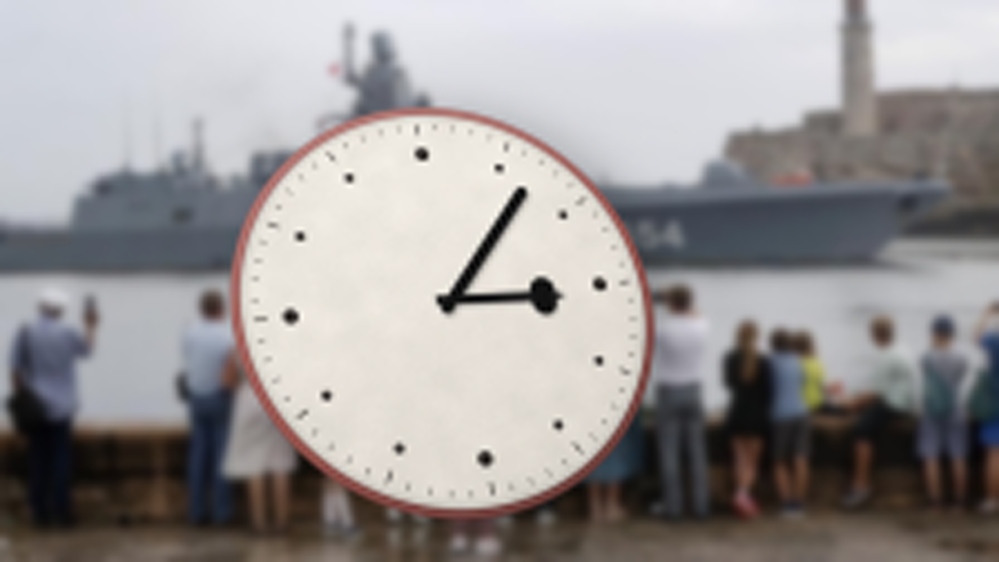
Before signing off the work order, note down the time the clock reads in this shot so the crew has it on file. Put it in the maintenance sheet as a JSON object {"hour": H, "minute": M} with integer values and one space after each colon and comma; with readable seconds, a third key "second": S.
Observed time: {"hour": 3, "minute": 7}
